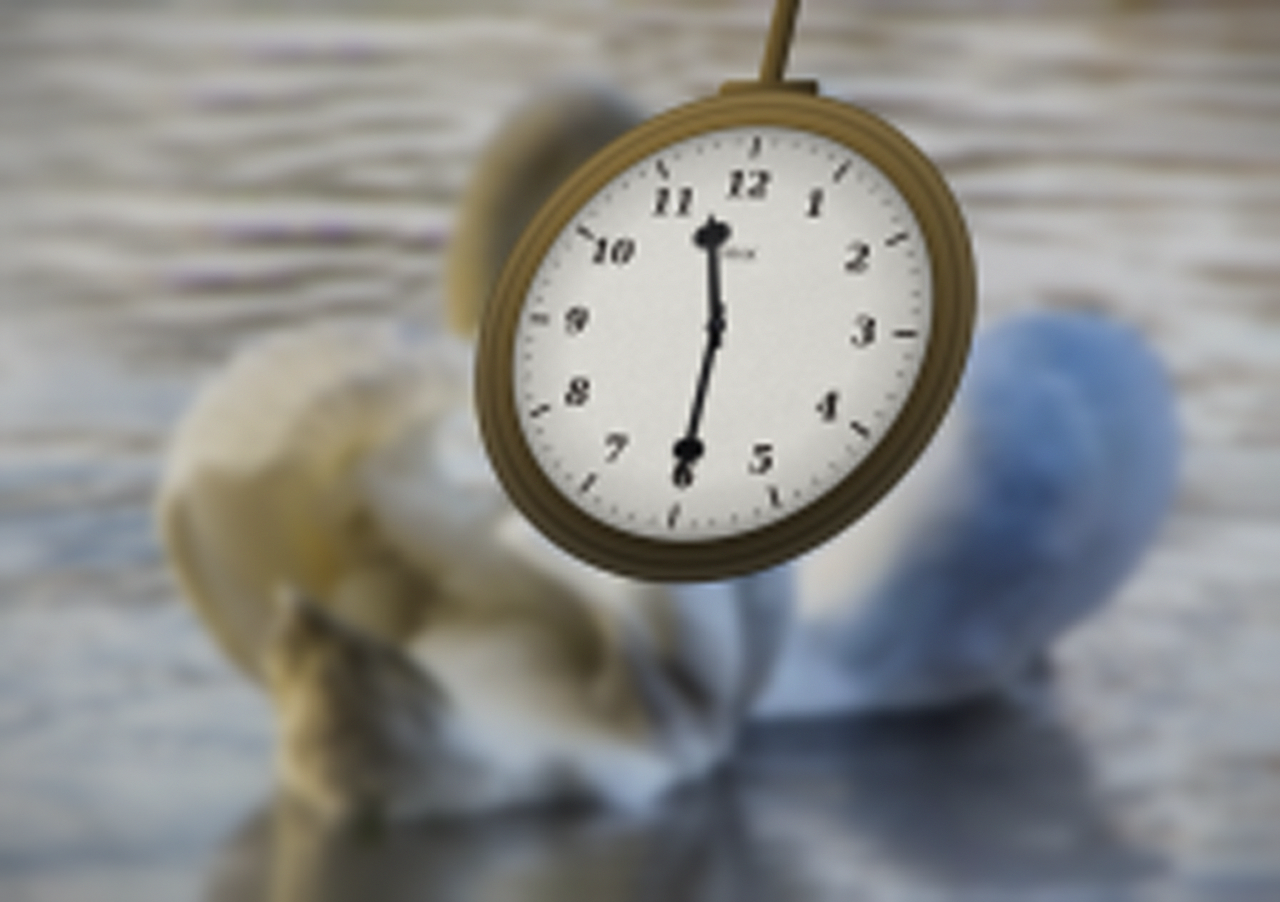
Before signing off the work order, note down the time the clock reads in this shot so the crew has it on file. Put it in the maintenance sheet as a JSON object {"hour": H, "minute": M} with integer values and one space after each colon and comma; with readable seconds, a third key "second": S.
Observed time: {"hour": 11, "minute": 30}
